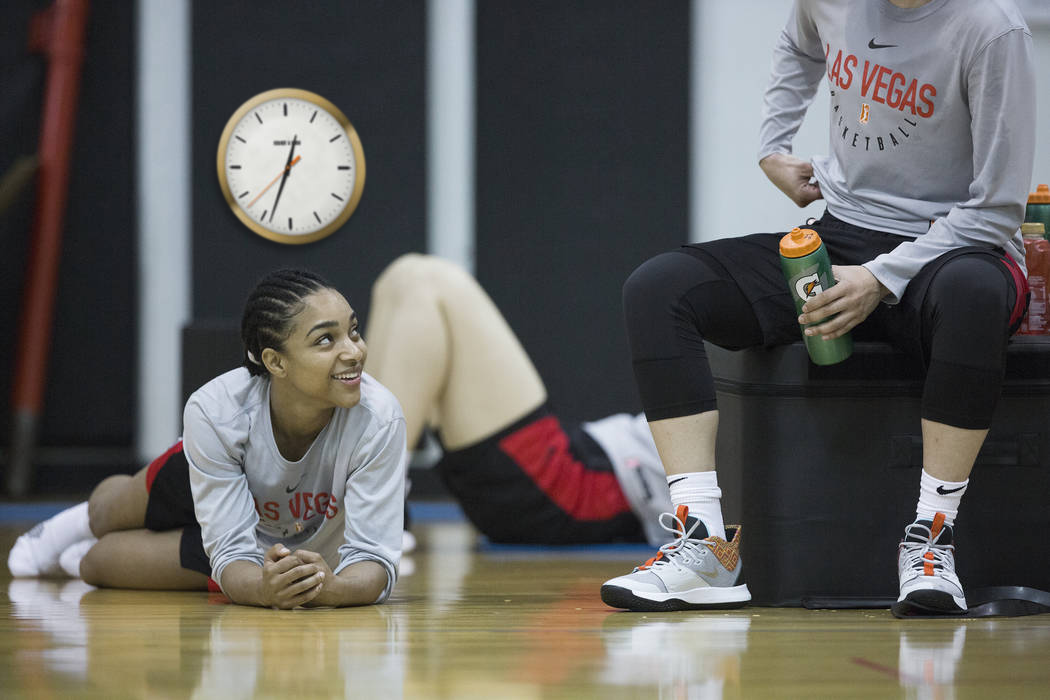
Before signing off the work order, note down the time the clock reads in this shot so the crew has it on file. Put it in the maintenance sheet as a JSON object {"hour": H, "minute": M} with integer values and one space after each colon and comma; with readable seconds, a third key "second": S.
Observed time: {"hour": 12, "minute": 33, "second": 38}
